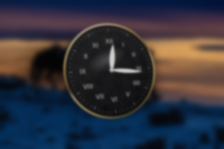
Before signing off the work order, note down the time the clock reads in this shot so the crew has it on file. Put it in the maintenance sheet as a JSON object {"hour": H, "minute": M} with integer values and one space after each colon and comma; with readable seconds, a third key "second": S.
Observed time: {"hour": 12, "minute": 16}
